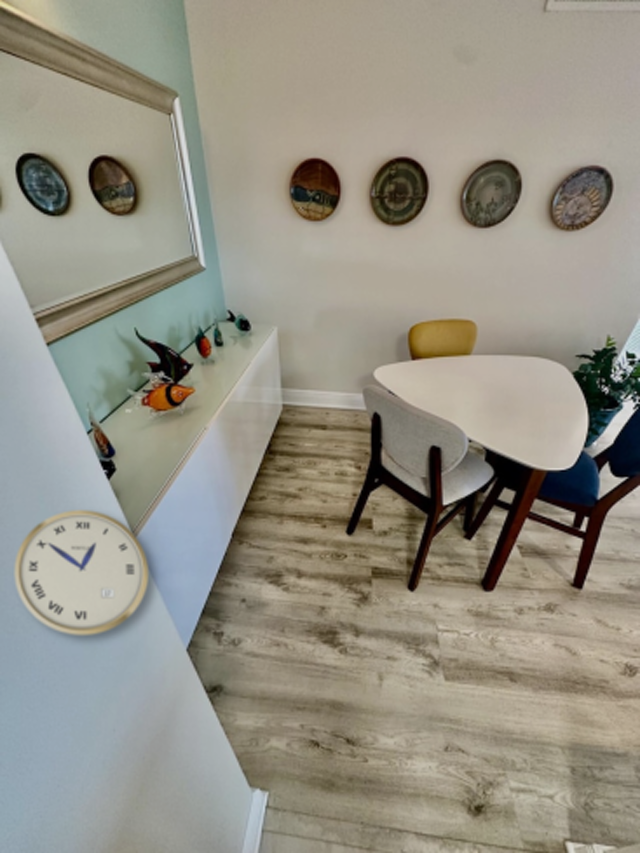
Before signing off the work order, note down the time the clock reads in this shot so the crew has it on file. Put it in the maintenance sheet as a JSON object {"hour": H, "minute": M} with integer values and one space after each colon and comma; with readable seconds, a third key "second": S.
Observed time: {"hour": 12, "minute": 51}
